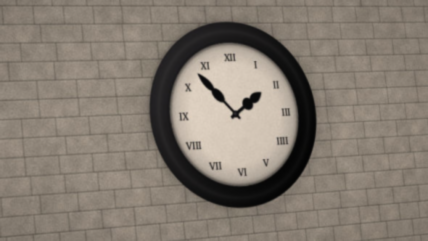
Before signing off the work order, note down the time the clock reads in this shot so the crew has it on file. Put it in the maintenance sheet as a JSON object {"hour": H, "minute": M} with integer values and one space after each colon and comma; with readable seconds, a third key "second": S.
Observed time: {"hour": 1, "minute": 53}
